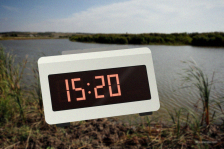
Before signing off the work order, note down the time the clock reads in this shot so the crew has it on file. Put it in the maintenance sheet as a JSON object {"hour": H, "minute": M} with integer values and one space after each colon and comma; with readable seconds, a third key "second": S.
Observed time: {"hour": 15, "minute": 20}
